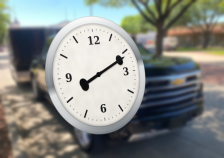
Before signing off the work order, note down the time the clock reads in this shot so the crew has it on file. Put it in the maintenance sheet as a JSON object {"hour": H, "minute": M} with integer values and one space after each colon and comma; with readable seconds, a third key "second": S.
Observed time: {"hour": 8, "minute": 11}
